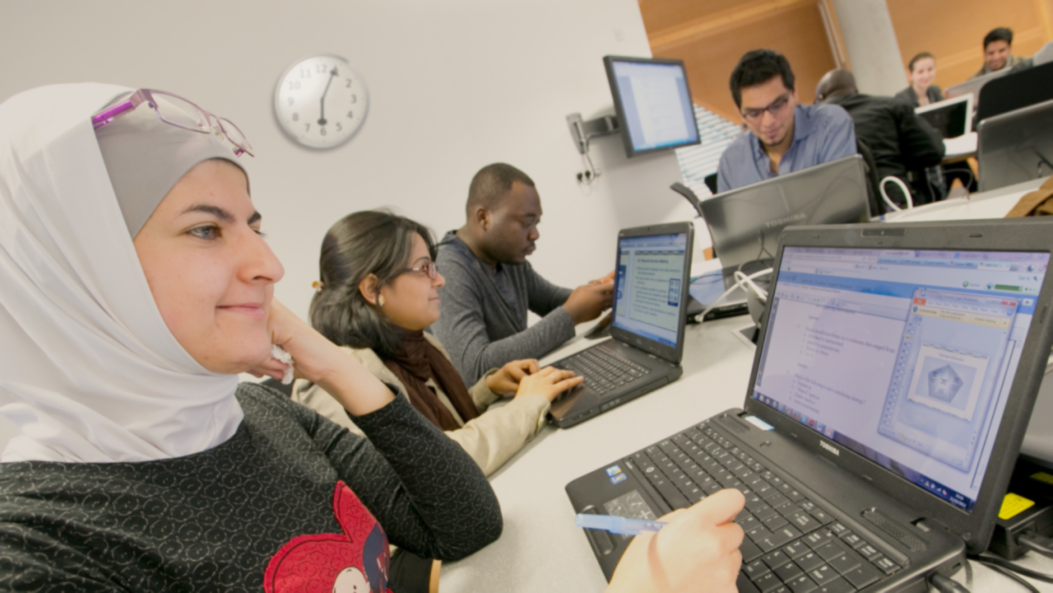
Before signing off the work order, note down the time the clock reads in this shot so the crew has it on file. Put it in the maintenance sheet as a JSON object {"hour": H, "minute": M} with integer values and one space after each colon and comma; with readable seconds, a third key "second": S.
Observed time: {"hour": 6, "minute": 4}
